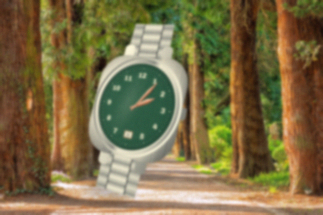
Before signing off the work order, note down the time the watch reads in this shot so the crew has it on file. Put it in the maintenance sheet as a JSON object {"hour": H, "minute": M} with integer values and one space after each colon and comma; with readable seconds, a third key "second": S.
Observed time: {"hour": 2, "minute": 6}
